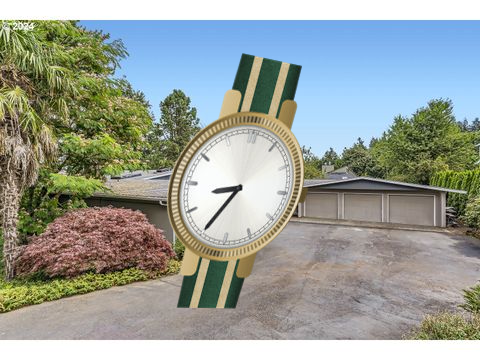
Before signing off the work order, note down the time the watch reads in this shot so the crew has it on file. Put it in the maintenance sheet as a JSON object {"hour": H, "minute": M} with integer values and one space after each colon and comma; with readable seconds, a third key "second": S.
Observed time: {"hour": 8, "minute": 35}
